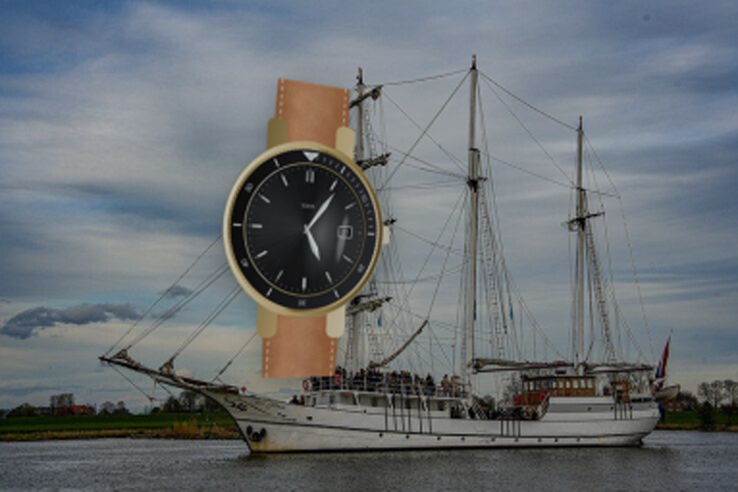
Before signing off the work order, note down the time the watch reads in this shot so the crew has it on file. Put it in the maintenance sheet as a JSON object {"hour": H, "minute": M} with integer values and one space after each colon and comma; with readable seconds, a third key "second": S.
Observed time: {"hour": 5, "minute": 6}
